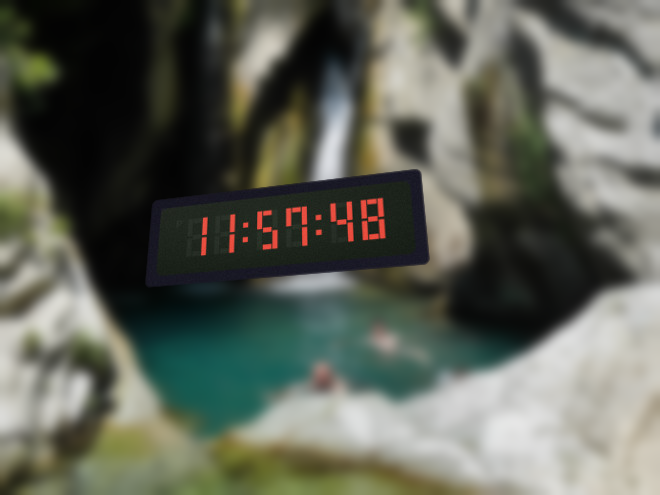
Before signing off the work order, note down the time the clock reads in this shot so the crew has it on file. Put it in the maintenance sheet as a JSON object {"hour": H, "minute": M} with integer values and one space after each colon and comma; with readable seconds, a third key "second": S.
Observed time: {"hour": 11, "minute": 57, "second": 48}
